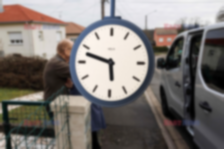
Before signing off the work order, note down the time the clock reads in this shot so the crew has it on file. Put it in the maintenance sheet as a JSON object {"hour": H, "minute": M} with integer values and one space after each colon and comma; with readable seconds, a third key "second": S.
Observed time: {"hour": 5, "minute": 48}
